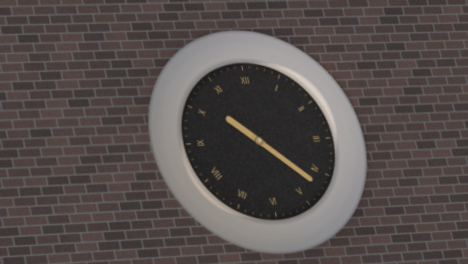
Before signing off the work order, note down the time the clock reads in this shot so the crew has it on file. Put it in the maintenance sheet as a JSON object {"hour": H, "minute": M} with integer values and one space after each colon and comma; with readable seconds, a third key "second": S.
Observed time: {"hour": 10, "minute": 22}
